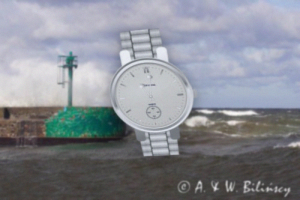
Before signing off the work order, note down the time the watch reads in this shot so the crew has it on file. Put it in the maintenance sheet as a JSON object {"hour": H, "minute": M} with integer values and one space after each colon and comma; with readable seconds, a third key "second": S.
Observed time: {"hour": 11, "minute": 1}
